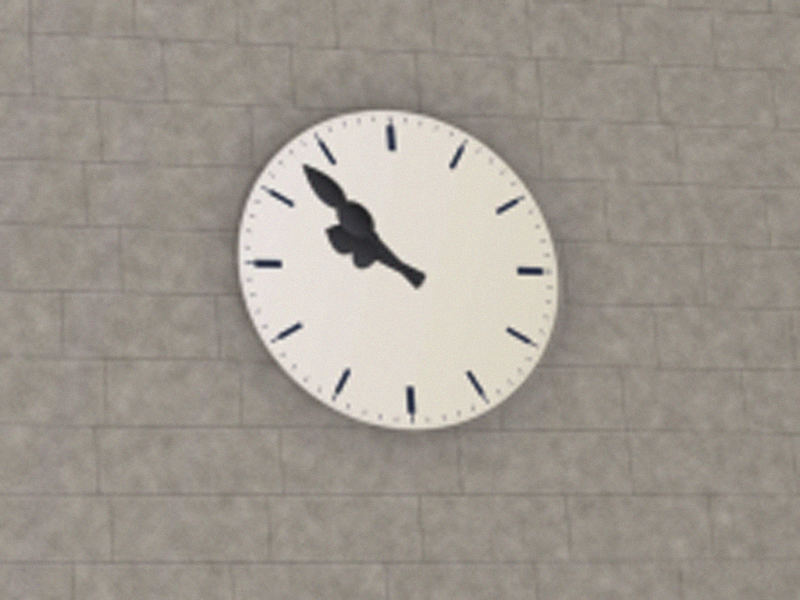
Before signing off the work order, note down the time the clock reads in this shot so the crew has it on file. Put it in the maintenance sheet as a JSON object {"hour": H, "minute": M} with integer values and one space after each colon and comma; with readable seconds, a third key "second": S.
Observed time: {"hour": 9, "minute": 53}
